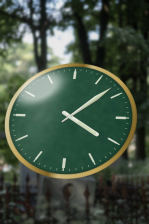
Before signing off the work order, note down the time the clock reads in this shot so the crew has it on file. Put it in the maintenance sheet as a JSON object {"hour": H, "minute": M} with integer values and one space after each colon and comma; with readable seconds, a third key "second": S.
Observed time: {"hour": 4, "minute": 8}
